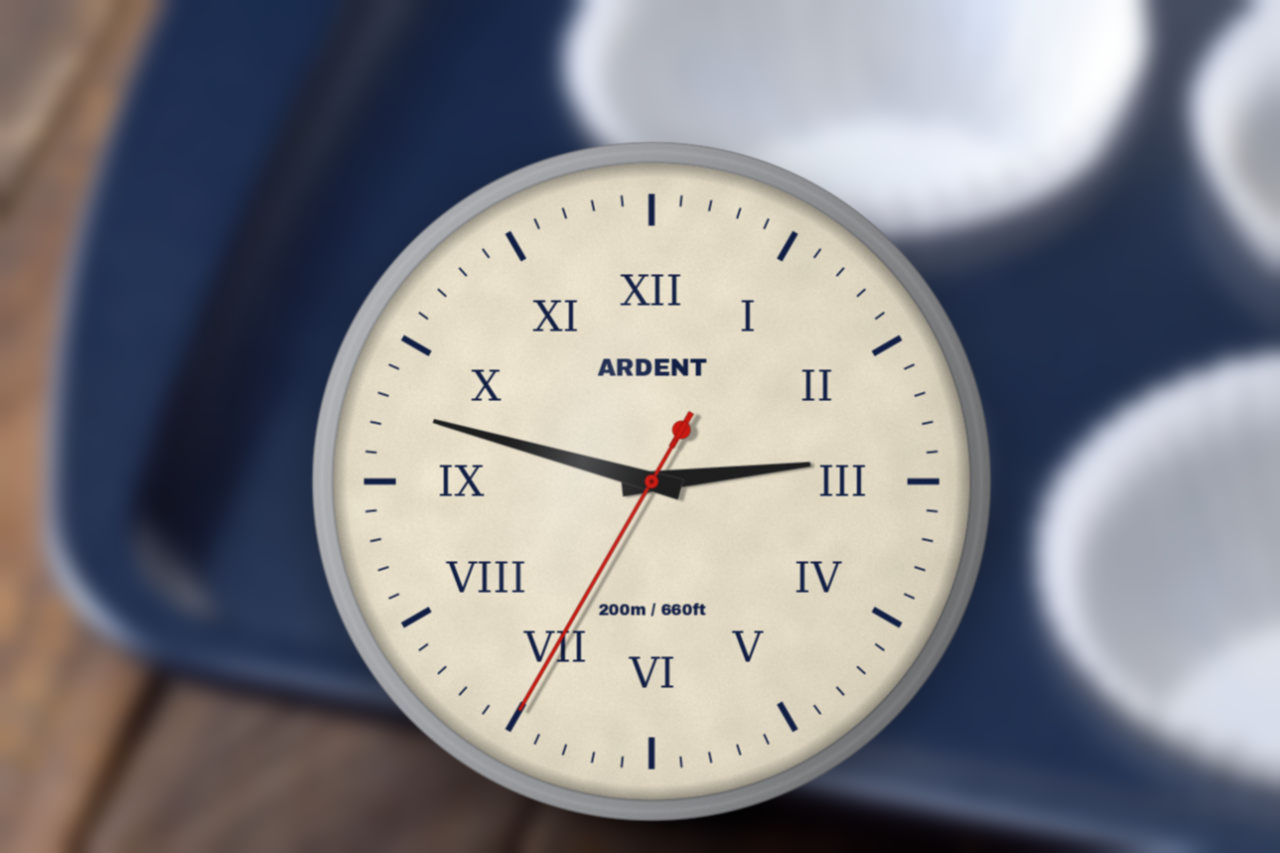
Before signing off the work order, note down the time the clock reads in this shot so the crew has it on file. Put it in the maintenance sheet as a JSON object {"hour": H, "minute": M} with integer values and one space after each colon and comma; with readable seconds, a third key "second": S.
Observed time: {"hour": 2, "minute": 47, "second": 35}
